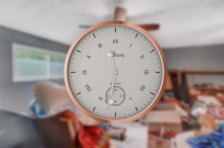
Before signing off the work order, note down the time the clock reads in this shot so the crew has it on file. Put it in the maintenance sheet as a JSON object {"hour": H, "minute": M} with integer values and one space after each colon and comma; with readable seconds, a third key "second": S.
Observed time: {"hour": 11, "minute": 32}
